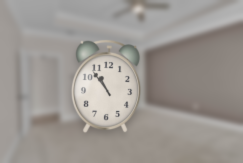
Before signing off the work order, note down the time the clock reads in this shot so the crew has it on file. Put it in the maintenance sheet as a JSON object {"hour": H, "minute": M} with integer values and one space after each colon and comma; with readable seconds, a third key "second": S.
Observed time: {"hour": 10, "minute": 53}
